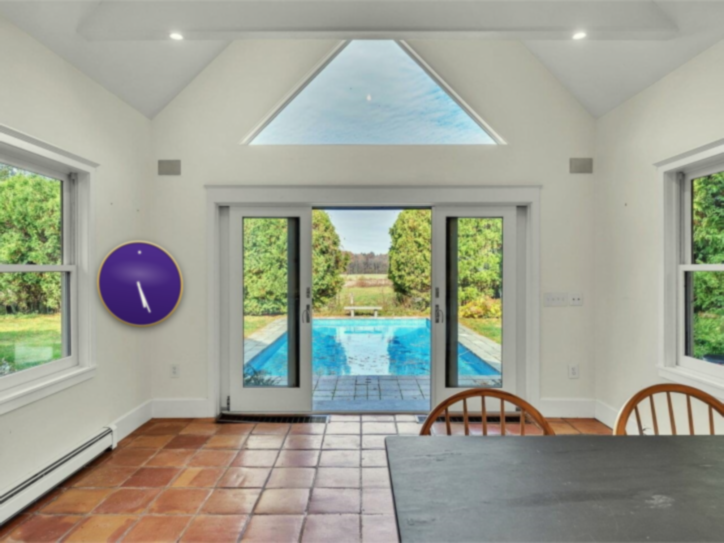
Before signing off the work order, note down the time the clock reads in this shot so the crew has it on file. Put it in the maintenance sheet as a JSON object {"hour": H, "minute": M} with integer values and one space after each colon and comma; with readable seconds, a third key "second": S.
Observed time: {"hour": 5, "minute": 26}
